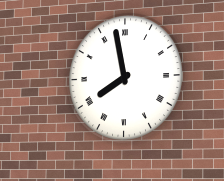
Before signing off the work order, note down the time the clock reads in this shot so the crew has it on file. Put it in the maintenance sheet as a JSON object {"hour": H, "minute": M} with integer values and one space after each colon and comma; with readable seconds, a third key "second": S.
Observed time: {"hour": 7, "minute": 58}
